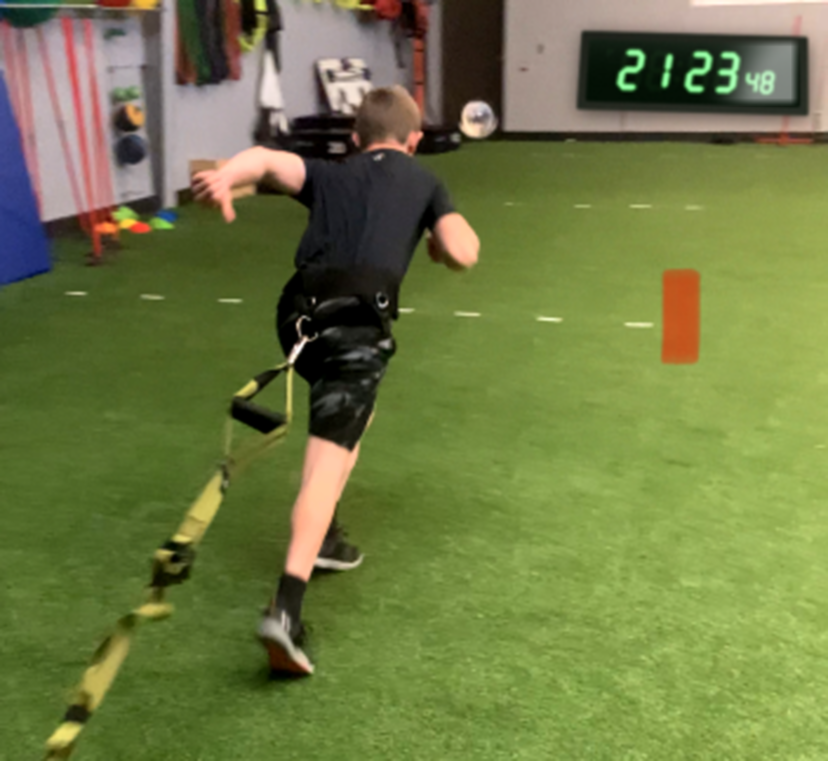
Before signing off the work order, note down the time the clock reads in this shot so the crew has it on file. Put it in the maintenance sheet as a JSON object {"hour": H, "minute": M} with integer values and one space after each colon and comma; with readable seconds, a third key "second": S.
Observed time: {"hour": 21, "minute": 23, "second": 48}
